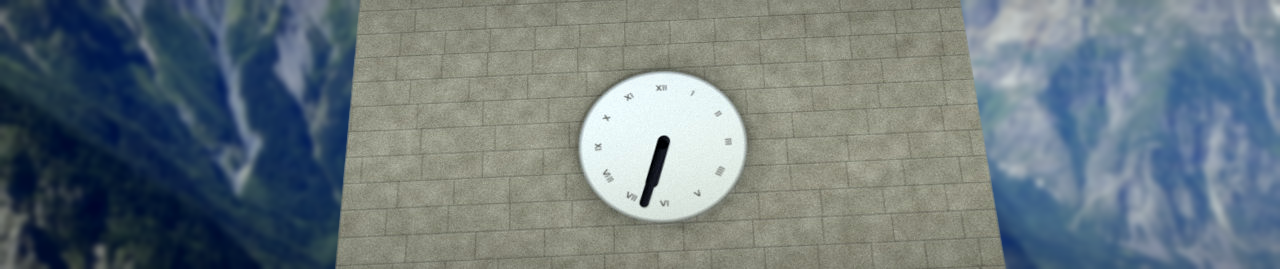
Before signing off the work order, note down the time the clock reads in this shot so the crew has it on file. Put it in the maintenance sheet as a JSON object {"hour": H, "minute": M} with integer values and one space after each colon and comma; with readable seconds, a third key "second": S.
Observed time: {"hour": 6, "minute": 33}
